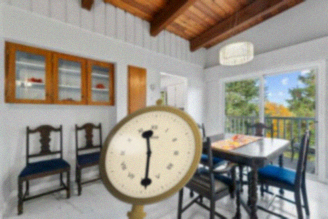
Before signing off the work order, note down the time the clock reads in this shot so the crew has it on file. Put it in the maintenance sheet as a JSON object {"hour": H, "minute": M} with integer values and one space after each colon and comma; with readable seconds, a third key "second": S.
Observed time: {"hour": 11, "minute": 29}
